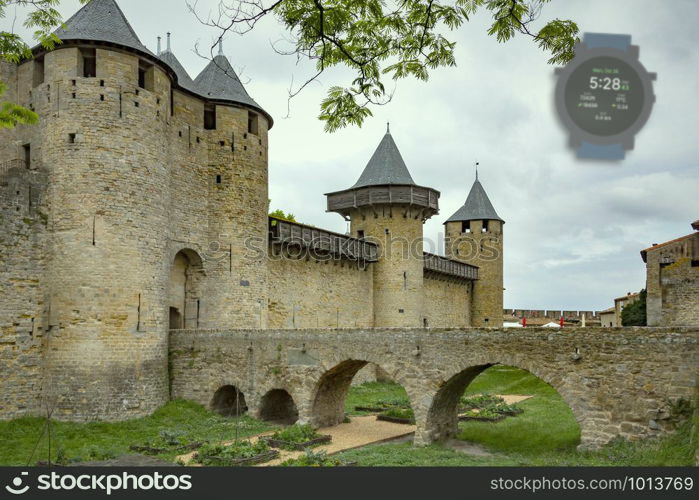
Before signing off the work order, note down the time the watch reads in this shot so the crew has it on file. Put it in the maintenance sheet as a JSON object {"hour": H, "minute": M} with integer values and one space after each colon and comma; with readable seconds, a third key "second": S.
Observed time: {"hour": 5, "minute": 28}
